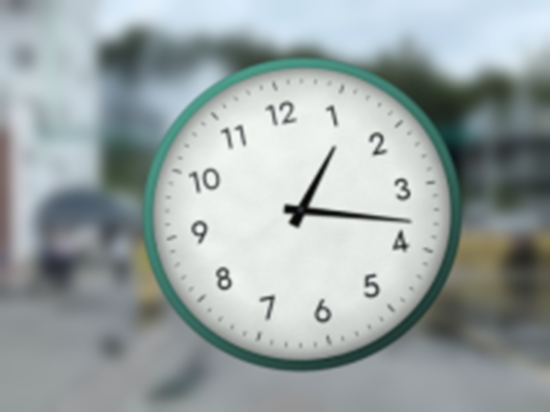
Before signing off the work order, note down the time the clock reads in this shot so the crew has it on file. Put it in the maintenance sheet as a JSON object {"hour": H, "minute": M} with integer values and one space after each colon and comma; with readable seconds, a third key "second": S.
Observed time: {"hour": 1, "minute": 18}
